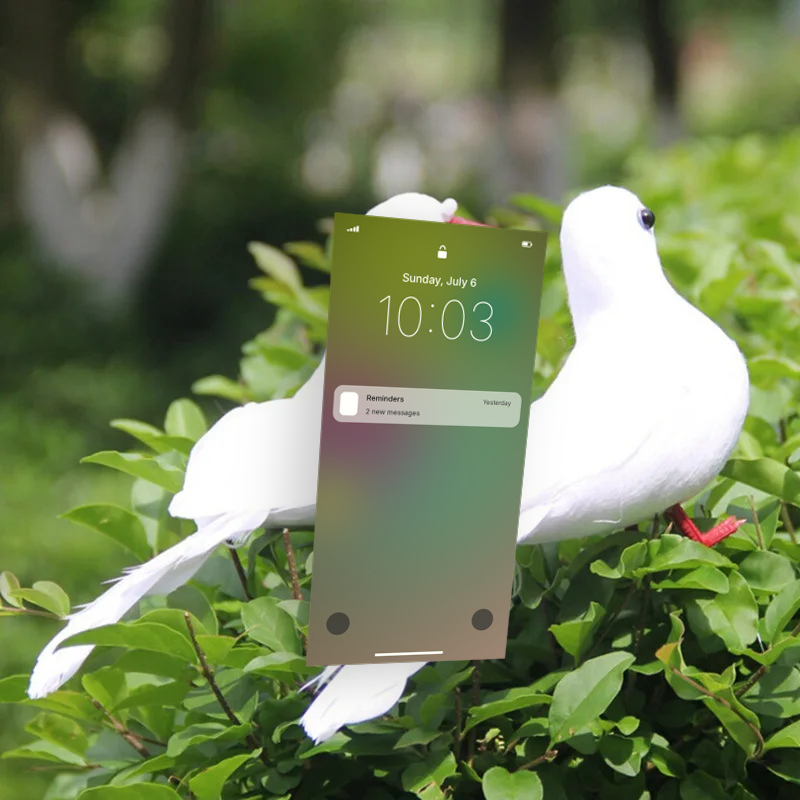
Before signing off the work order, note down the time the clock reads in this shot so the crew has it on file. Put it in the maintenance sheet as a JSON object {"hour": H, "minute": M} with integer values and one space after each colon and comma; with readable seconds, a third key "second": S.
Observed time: {"hour": 10, "minute": 3}
